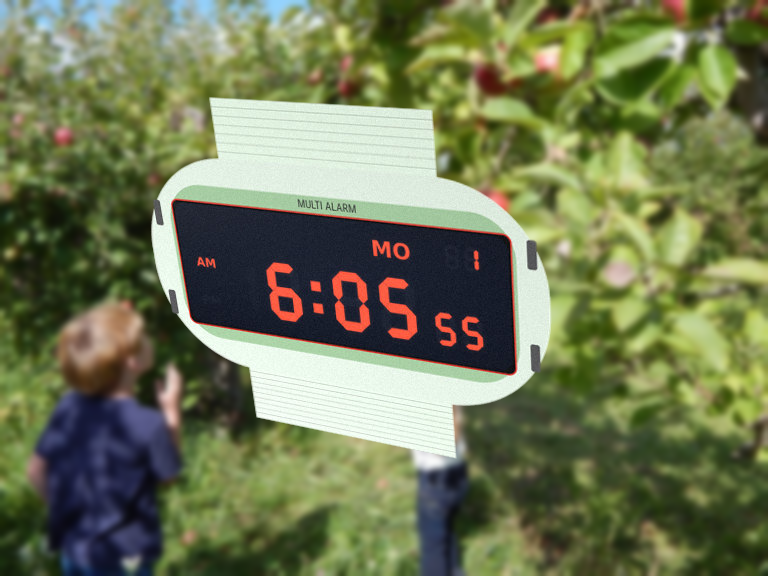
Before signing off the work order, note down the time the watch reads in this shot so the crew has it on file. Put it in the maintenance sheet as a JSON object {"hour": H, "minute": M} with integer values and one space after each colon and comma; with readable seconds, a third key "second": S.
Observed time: {"hour": 6, "minute": 5, "second": 55}
